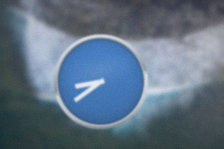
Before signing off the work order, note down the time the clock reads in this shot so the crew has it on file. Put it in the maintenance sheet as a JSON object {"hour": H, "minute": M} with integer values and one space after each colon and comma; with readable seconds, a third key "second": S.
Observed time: {"hour": 8, "minute": 39}
